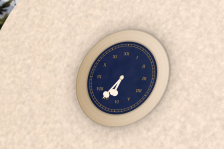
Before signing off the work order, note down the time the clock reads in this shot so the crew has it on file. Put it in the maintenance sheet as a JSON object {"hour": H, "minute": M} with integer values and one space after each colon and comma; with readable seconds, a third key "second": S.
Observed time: {"hour": 6, "minute": 36}
